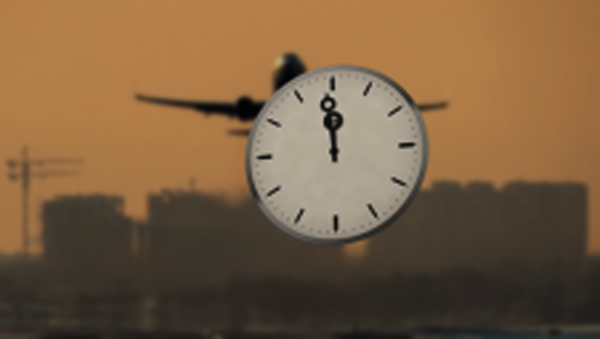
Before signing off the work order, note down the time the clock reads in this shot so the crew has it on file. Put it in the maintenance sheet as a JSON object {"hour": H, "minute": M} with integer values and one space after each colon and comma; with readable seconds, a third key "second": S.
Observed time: {"hour": 11, "minute": 59}
